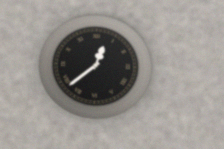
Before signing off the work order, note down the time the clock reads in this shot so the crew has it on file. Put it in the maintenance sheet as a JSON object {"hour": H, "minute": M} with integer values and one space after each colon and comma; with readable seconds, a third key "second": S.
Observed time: {"hour": 12, "minute": 38}
